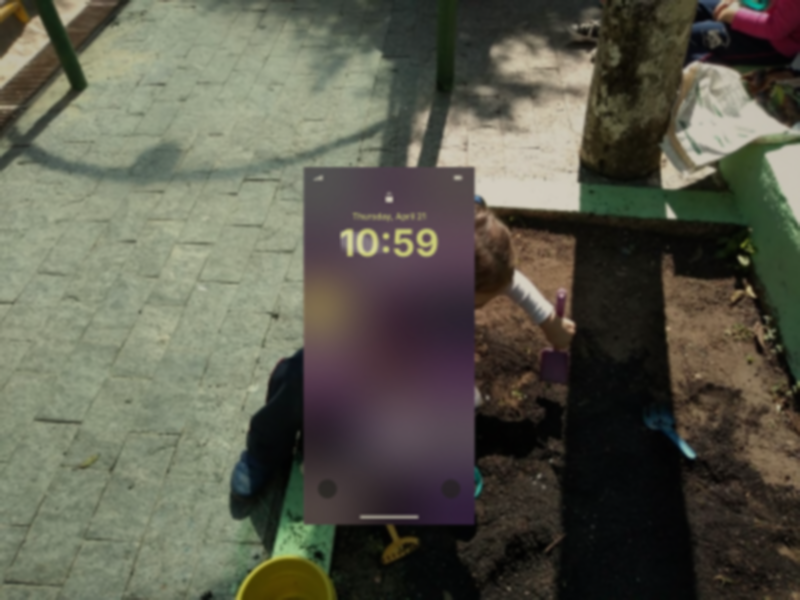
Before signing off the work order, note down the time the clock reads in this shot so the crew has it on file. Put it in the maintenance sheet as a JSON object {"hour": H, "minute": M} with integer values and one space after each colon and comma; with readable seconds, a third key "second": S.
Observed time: {"hour": 10, "minute": 59}
